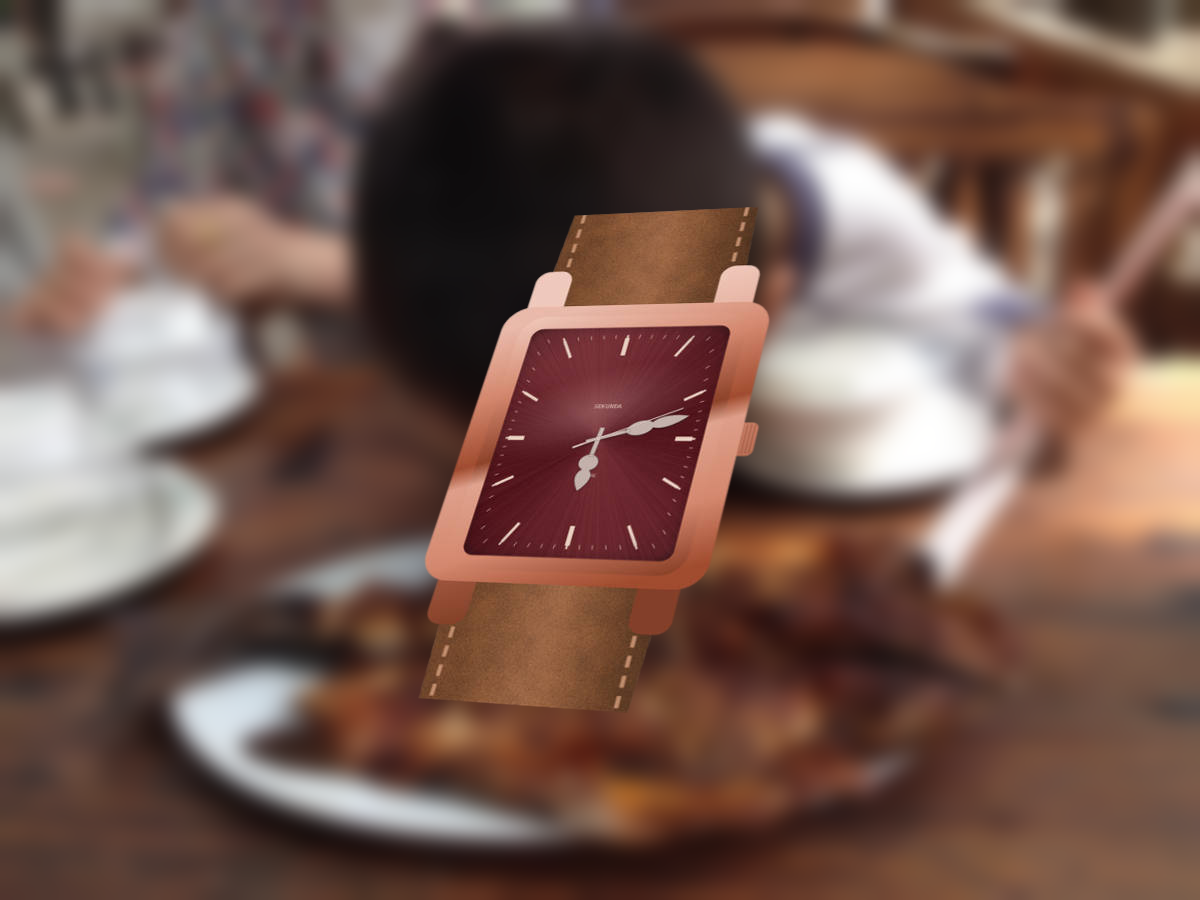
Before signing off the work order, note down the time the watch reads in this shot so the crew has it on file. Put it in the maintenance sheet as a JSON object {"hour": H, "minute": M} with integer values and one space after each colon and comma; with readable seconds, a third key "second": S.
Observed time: {"hour": 6, "minute": 12, "second": 11}
